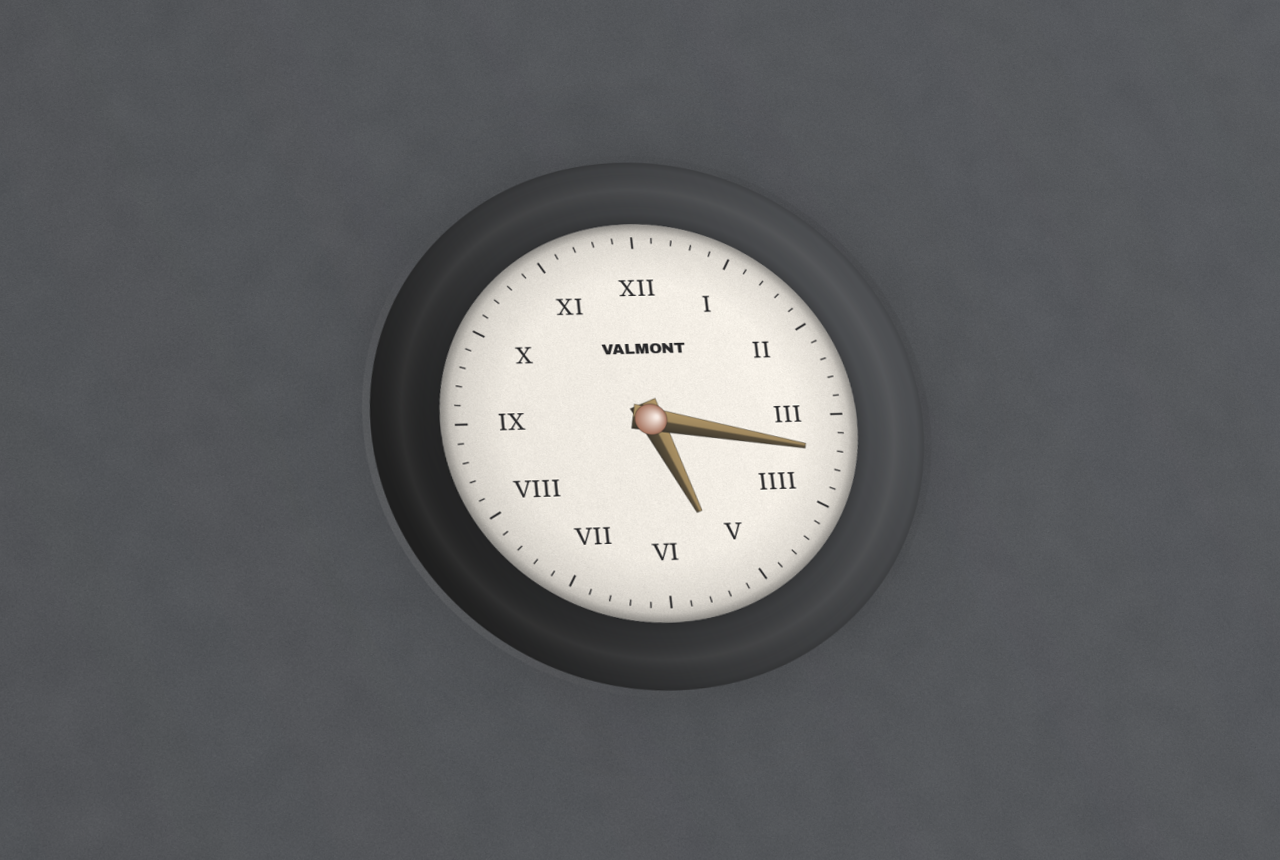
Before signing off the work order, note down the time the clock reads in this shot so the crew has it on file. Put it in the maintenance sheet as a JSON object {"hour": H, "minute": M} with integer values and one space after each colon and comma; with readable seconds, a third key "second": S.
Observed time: {"hour": 5, "minute": 17}
